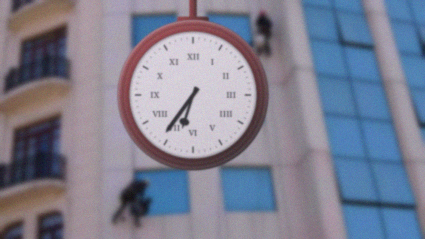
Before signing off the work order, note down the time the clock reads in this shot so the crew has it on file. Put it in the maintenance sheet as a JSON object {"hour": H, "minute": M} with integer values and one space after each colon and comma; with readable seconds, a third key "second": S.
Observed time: {"hour": 6, "minute": 36}
